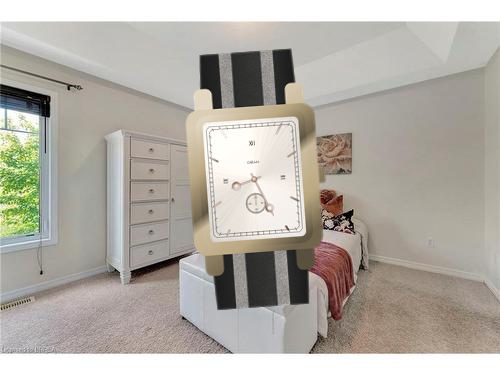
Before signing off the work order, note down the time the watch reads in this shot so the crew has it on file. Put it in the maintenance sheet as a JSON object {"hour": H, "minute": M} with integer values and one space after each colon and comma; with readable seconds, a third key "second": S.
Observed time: {"hour": 8, "minute": 26}
